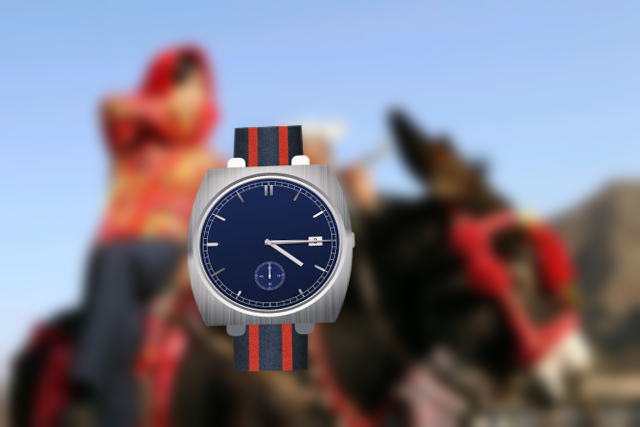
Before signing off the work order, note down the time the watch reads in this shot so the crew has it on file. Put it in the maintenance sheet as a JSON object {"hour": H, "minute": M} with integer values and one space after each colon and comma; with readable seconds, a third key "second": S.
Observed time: {"hour": 4, "minute": 15}
